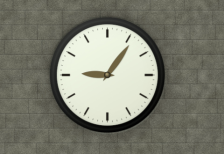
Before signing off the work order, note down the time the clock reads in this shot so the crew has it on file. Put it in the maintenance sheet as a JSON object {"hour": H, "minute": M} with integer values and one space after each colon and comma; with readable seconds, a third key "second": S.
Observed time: {"hour": 9, "minute": 6}
